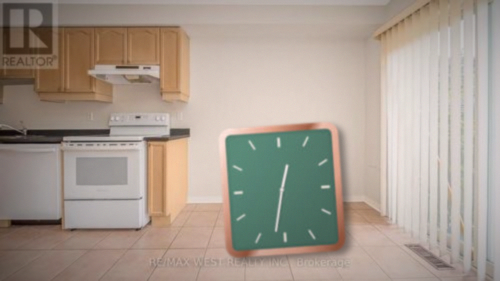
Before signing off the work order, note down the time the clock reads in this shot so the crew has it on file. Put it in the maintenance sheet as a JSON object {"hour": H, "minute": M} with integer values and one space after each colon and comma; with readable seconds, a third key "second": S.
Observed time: {"hour": 12, "minute": 32}
